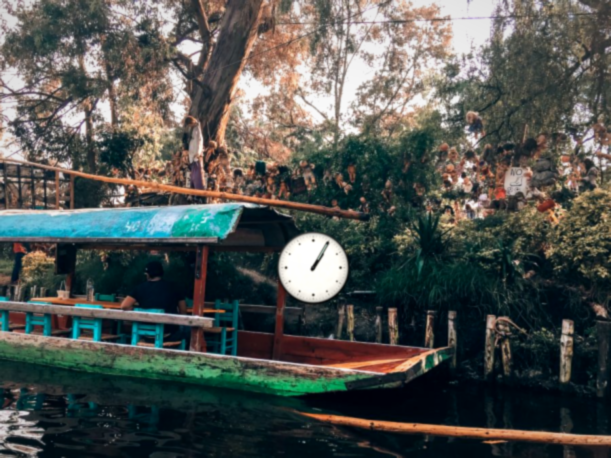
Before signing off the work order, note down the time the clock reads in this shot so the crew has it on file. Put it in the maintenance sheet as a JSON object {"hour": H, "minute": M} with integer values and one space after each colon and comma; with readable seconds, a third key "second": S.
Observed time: {"hour": 1, "minute": 5}
